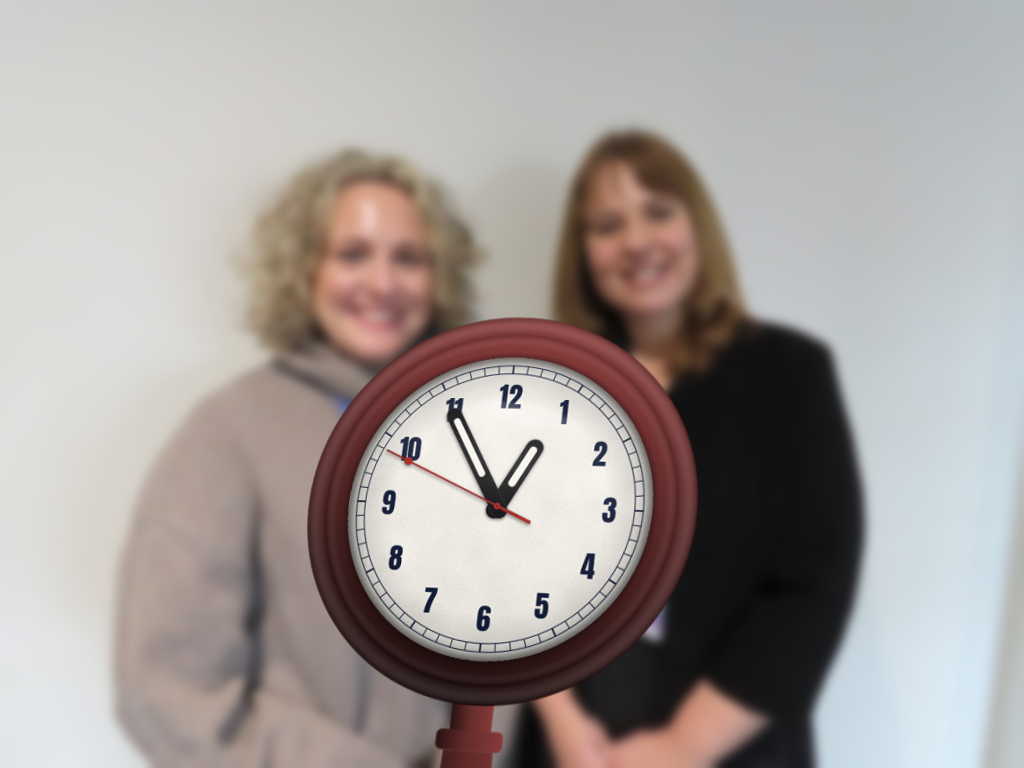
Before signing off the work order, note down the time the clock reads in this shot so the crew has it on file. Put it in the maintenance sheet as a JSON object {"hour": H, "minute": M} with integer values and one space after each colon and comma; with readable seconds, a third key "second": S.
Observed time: {"hour": 12, "minute": 54, "second": 49}
